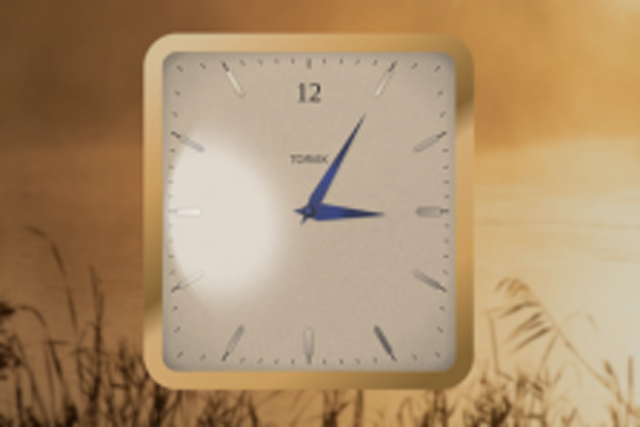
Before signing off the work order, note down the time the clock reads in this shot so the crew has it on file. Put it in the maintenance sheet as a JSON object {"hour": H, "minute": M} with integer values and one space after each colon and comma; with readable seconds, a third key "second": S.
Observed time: {"hour": 3, "minute": 5}
